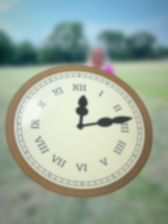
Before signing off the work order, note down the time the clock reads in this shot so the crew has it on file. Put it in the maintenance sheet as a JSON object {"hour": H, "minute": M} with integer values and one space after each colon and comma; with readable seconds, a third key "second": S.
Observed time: {"hour": 12, "minute": 13}
